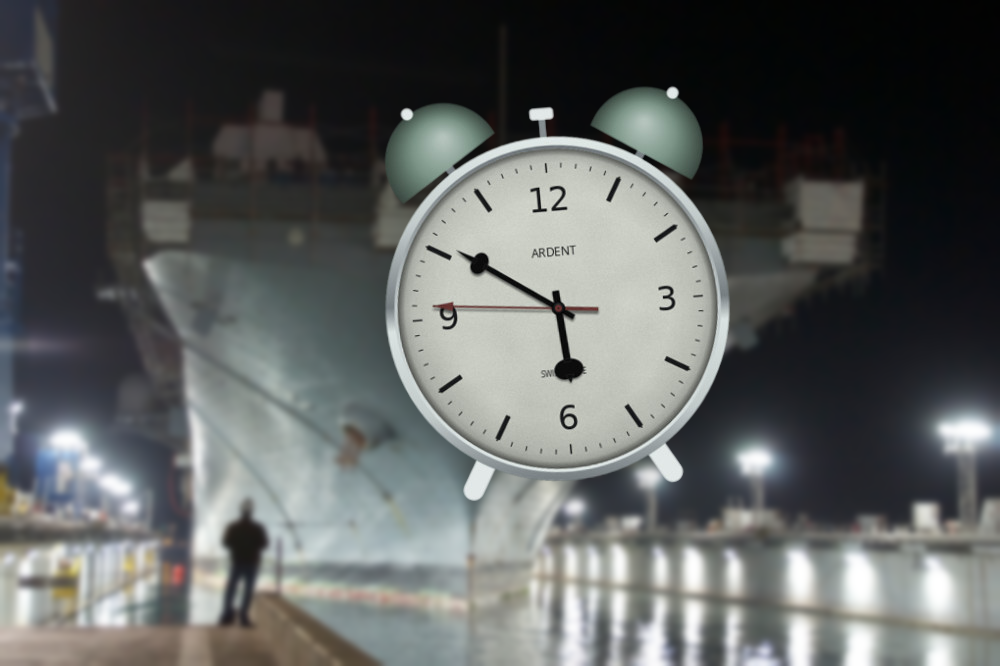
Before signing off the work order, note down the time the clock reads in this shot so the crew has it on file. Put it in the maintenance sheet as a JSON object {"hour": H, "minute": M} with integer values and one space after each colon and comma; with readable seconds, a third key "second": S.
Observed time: {"hour": 5, "minute": 50, "second": 46}
